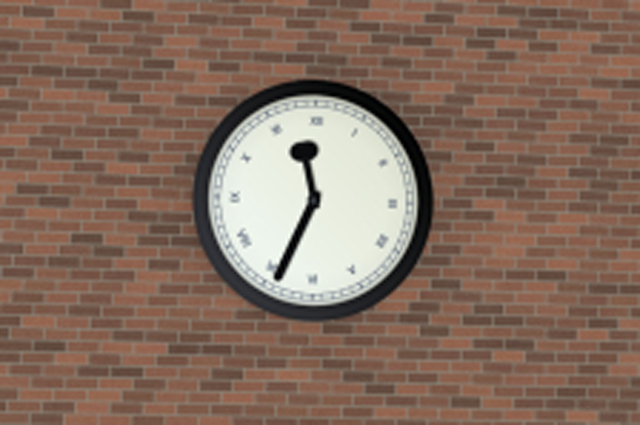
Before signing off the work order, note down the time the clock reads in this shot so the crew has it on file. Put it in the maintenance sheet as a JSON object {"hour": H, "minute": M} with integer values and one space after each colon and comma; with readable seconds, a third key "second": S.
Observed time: {"hour": 11, "minute": 34}
